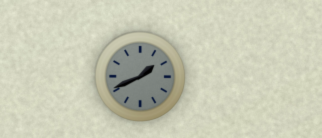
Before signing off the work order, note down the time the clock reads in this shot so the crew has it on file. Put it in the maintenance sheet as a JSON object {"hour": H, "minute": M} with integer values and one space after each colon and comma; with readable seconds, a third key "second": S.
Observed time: {"hour": 1, "minute": 41}
